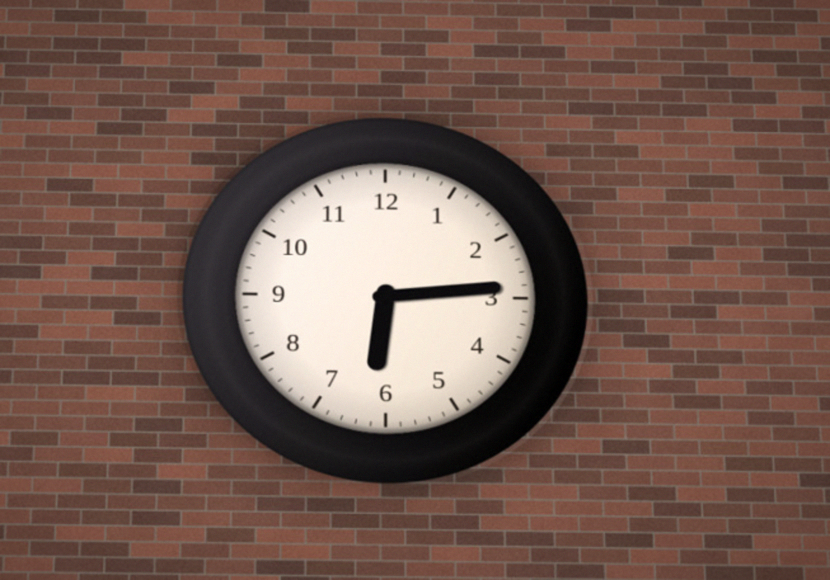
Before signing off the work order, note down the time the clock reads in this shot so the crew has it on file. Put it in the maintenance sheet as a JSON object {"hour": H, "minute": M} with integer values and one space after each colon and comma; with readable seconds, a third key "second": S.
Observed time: {"hour": 6, "minute": 14}
